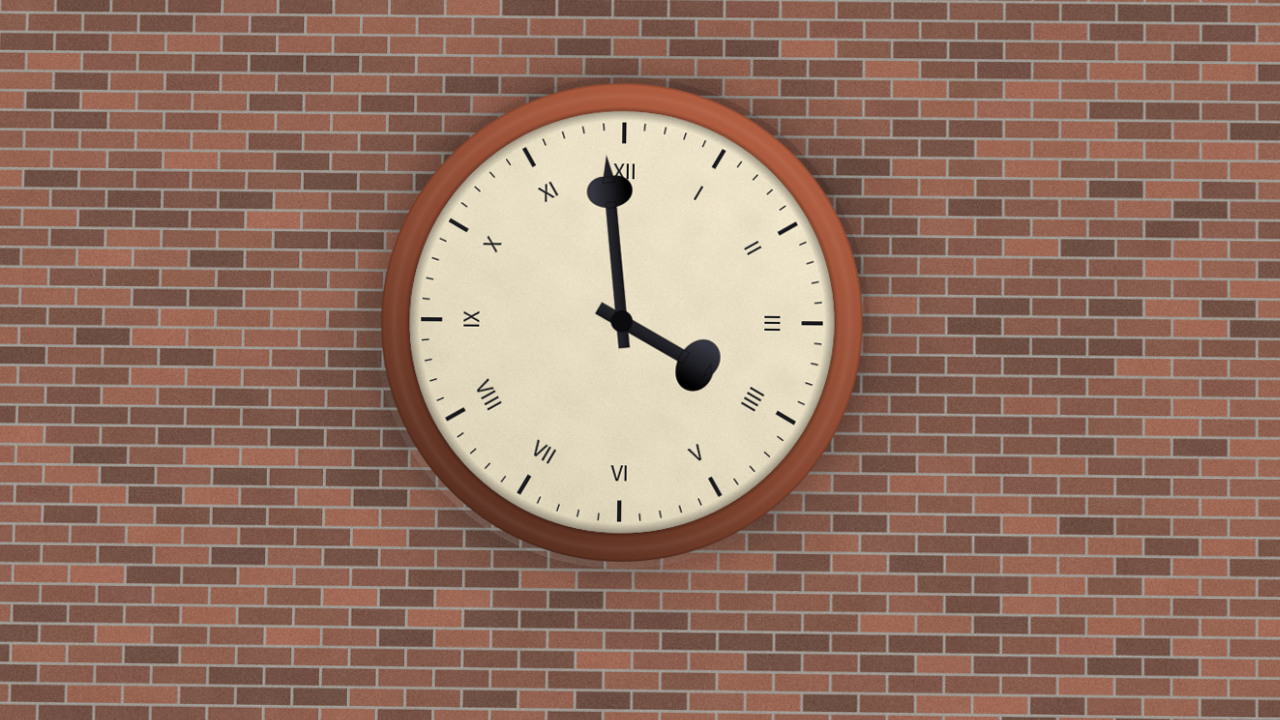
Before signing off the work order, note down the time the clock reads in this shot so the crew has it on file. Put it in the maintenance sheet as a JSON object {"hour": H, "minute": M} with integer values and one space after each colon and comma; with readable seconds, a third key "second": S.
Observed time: {"hour": 3, "minute": 59}
